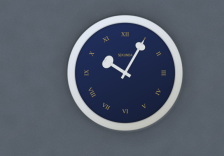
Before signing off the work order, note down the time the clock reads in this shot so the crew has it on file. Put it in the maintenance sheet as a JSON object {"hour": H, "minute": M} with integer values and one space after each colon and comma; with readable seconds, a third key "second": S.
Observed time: {"hour": 10, "minute": 5}
